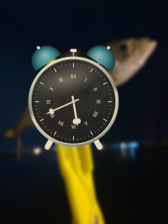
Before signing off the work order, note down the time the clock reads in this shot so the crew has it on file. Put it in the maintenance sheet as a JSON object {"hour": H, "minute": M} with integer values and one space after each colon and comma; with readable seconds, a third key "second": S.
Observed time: {"hour": 5, "minute": 41}
